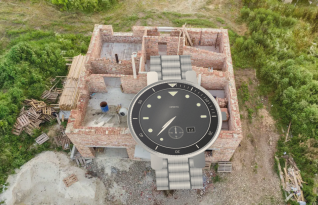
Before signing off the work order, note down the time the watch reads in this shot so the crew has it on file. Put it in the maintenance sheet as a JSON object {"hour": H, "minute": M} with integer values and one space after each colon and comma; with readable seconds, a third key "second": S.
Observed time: {"hour": 7, "minute": 37}
